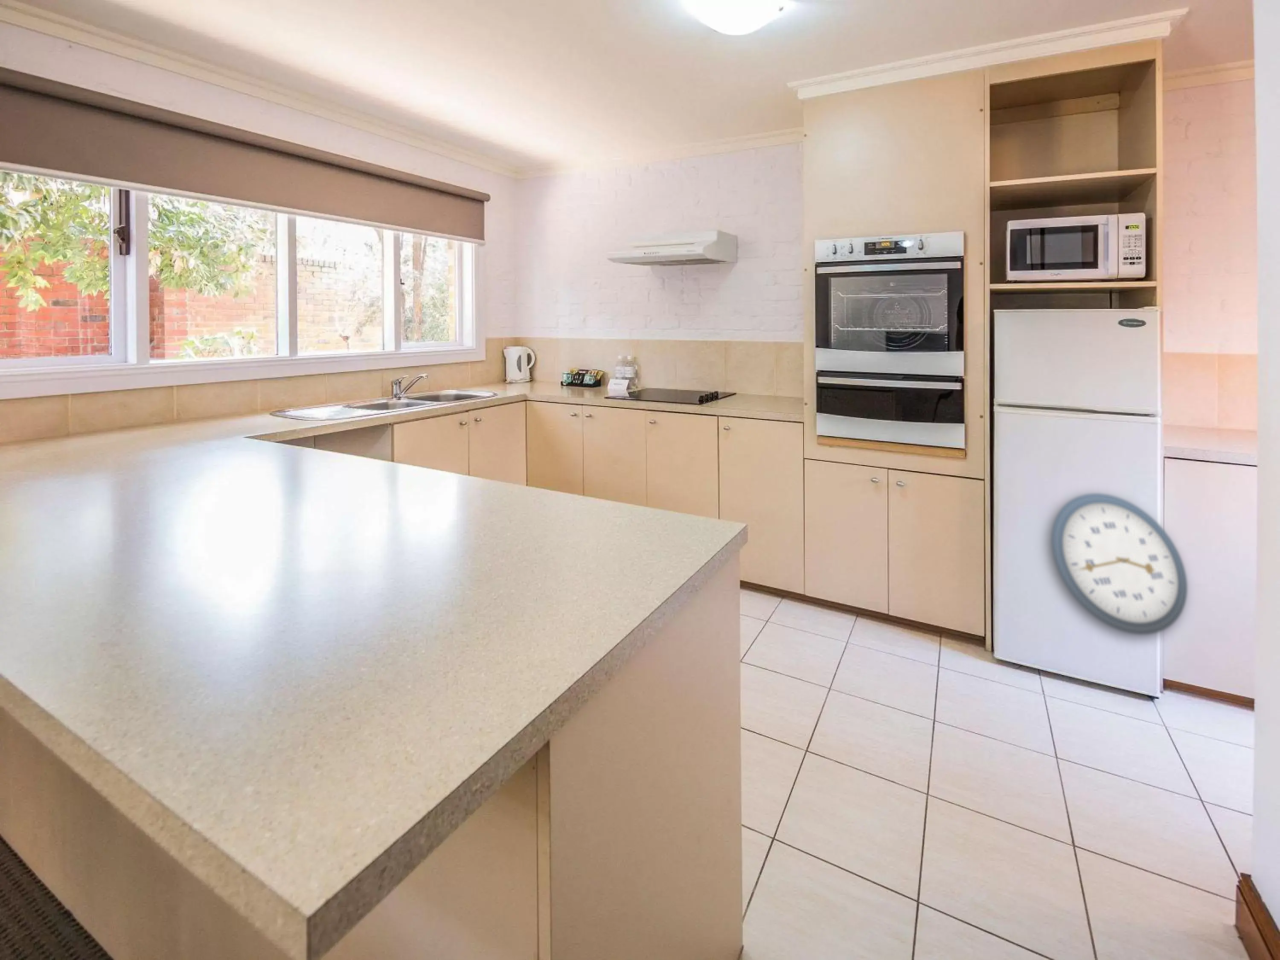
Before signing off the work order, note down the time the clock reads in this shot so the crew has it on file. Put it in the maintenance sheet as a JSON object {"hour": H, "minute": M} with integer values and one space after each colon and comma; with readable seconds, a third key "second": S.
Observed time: {"hour": 3, "minute": 44}
